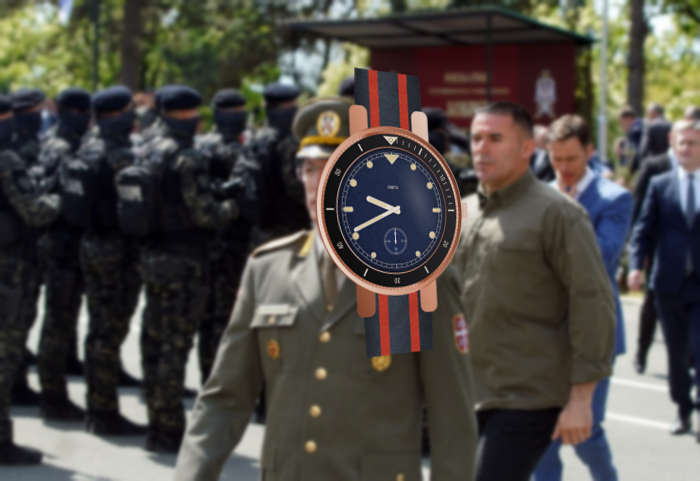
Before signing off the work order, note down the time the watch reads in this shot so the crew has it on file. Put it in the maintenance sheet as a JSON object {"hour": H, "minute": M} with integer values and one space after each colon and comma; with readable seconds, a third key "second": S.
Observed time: {"hour": 9, "minute": 41}
